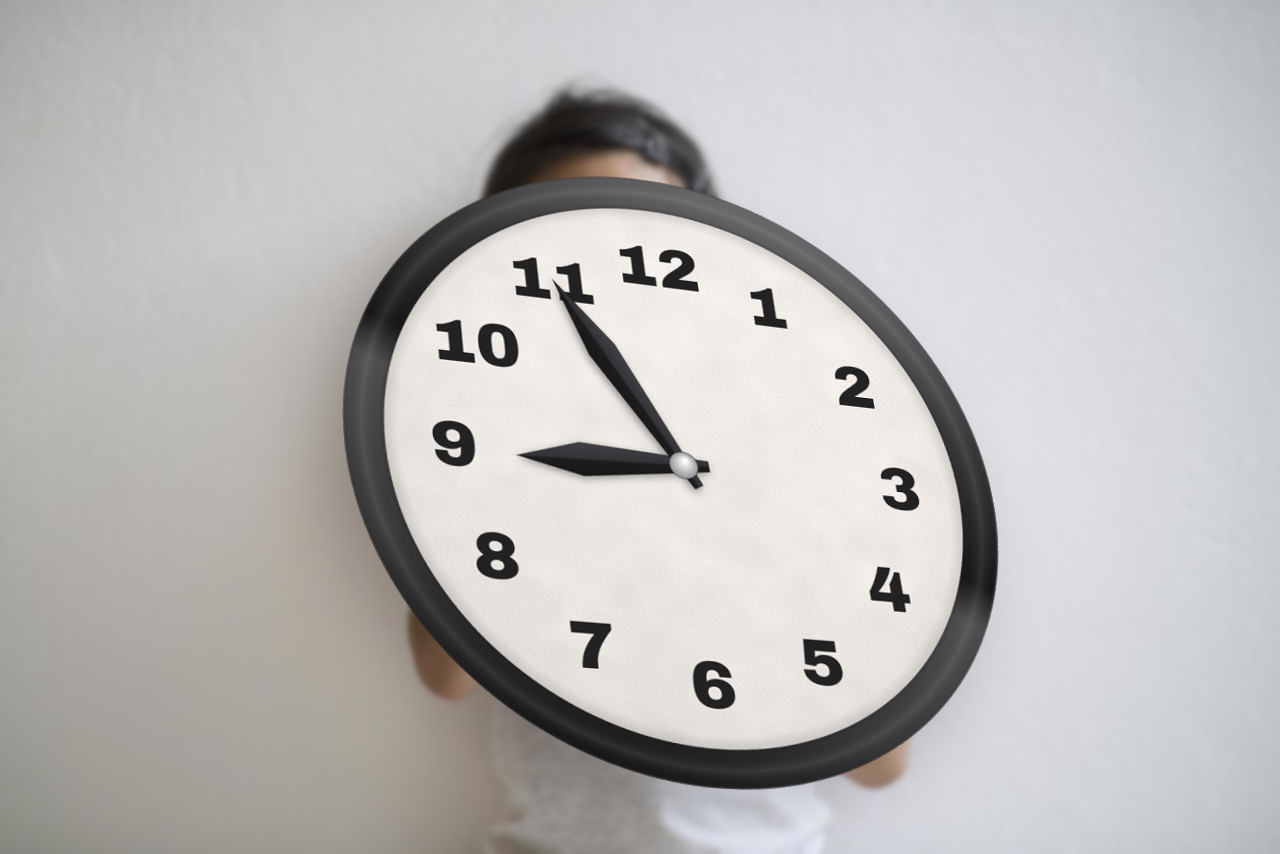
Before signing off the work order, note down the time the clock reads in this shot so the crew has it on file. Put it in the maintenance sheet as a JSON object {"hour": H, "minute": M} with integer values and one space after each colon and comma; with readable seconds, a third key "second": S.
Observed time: {"hour": 8, "minute": 55}
